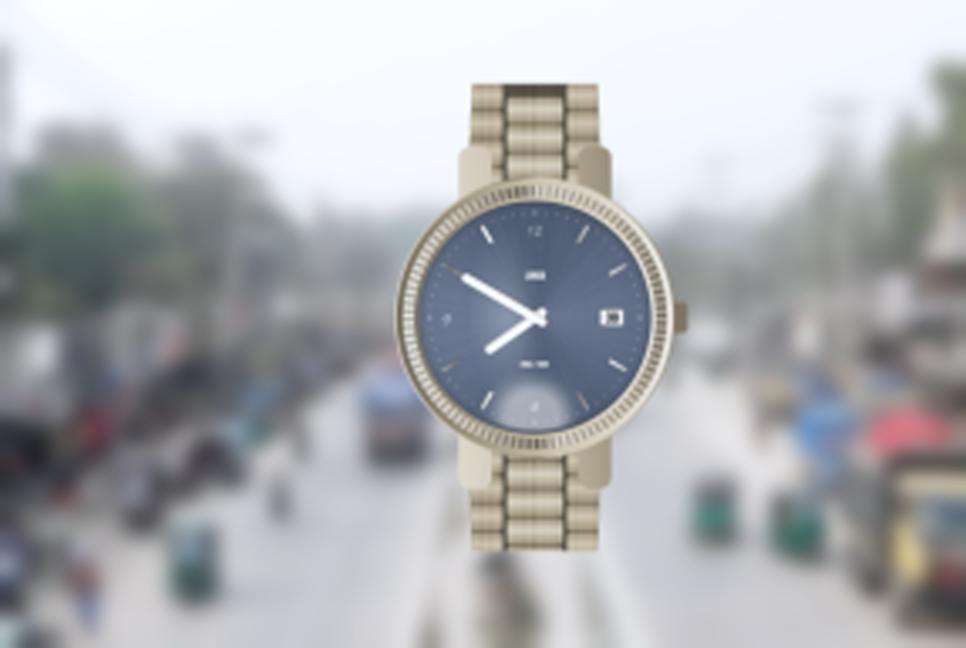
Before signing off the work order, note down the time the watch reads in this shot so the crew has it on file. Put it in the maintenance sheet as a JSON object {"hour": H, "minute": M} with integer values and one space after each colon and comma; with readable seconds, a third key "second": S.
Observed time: {"hour": 7, "minute": 50}
